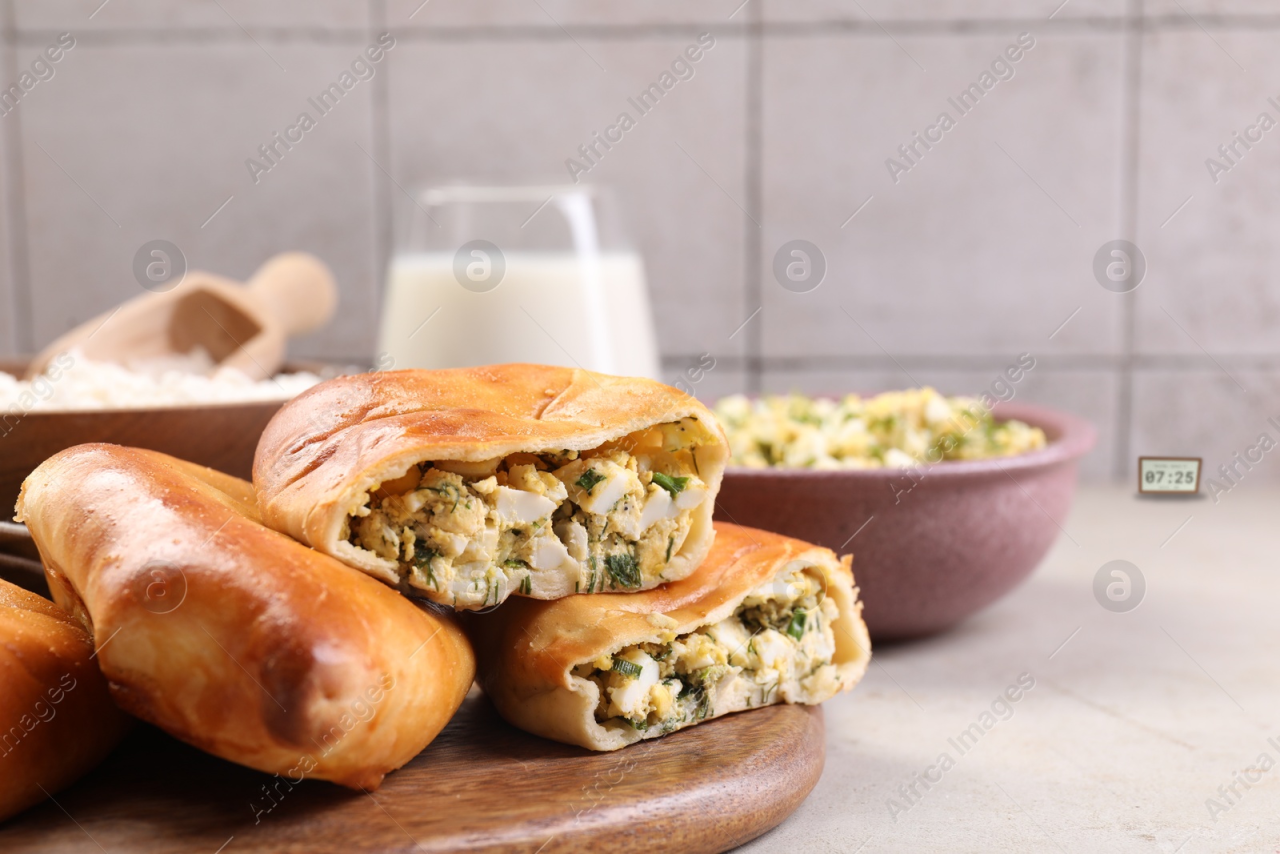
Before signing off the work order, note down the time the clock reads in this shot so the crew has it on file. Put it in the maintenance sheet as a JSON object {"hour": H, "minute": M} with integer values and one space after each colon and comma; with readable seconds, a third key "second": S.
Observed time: {"hour": 7, "minute": 25}
